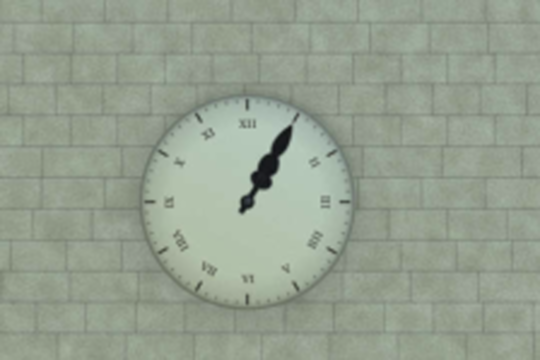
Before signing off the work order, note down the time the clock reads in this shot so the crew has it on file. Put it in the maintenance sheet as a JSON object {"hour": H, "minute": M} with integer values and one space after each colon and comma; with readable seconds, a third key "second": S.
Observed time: {"hour": 1, "minute": 5}
